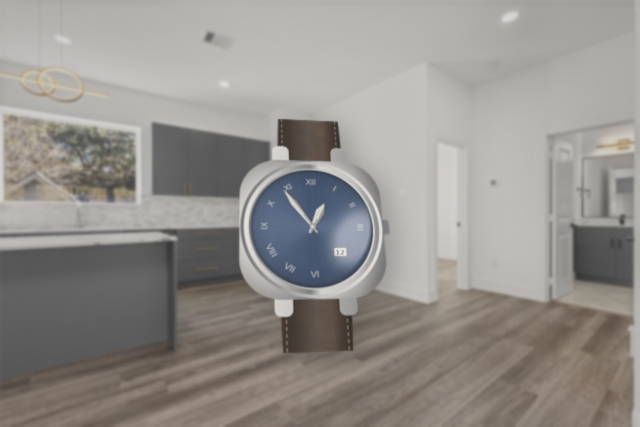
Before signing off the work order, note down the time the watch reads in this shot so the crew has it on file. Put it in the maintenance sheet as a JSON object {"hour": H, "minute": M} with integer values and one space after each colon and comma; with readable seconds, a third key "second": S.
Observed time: {"hour": 12, "minute": 54}
